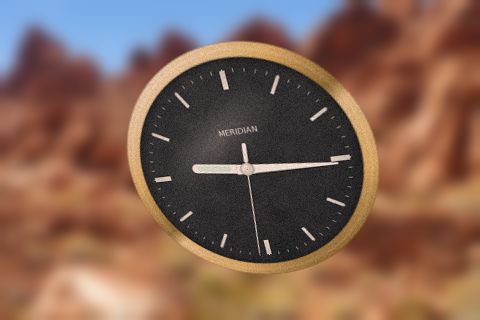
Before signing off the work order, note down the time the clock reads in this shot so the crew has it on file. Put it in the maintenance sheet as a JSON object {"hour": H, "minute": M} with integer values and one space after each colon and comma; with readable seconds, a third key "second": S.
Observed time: {"hour": 9, "minute": 15, "second": 31}
